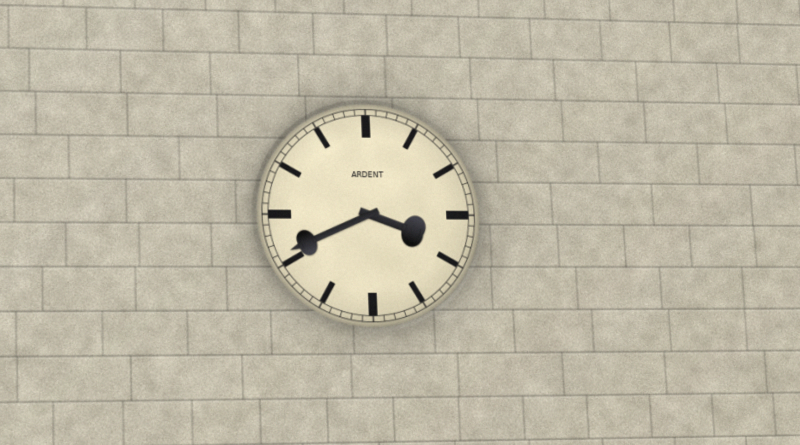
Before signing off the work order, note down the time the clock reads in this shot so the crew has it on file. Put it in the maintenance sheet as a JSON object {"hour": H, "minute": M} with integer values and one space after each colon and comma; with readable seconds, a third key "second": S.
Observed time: {"hour": 3, "minute": 41}
